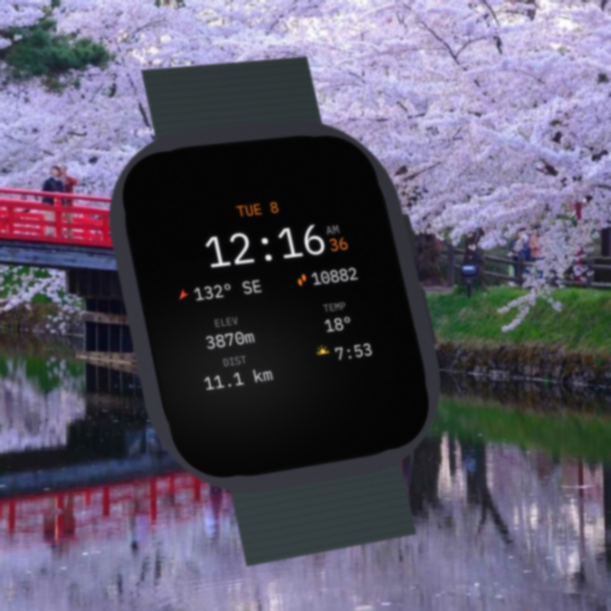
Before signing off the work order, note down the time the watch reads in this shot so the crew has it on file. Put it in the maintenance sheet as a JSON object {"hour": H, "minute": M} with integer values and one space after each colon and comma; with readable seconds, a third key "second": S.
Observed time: {"hour": 12, "minute": 16, "second": 36}
